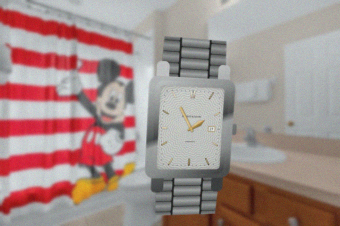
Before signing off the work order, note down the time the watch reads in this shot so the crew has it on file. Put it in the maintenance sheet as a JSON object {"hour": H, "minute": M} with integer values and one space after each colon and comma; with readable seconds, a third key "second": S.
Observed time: {"hour": 1, "minute": 55}
